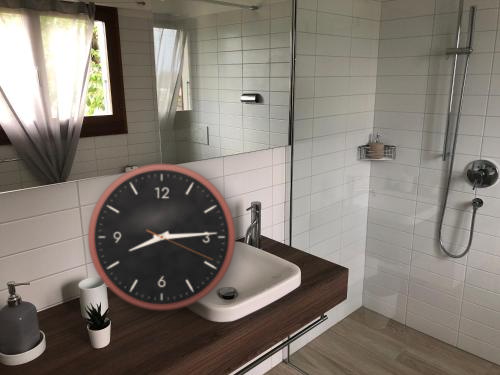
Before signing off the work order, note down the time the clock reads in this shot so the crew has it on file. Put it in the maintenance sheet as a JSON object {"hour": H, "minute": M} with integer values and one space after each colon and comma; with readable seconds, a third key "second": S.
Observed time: {"hour": 8, "minute": 14, "second": 19}
